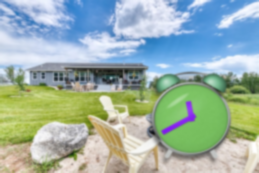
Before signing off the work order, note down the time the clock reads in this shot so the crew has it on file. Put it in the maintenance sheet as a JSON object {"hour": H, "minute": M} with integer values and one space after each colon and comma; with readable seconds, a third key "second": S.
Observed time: {"hour": 11, "minute": 40}
